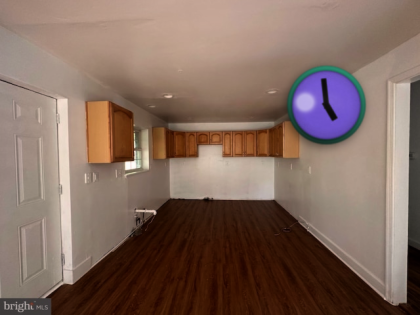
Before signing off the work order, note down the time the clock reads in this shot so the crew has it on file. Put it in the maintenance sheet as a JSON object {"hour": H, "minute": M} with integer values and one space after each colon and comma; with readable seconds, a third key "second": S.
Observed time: {"hour": 4, "minute": 59}
